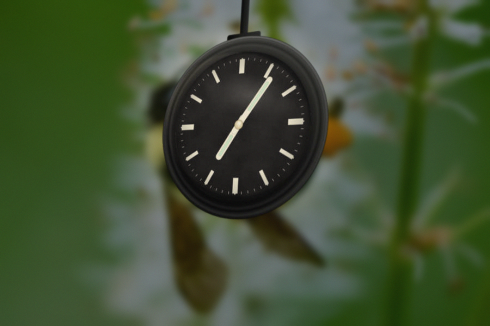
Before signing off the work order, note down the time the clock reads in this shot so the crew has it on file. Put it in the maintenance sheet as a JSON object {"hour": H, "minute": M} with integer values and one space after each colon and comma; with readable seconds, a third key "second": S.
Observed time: {"hour": 7, "minute": 6}
